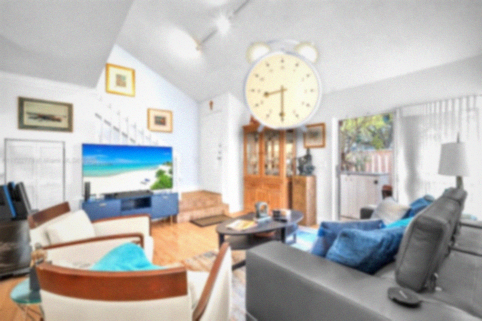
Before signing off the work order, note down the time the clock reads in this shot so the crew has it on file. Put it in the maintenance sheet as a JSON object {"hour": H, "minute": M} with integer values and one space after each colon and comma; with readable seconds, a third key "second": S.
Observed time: {"hour": 8, "minute": 30}
